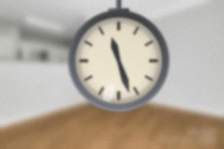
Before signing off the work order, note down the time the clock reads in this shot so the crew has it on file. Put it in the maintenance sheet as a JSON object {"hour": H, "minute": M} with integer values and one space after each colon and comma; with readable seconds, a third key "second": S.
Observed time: {"hour": 11, "minute": 27}
